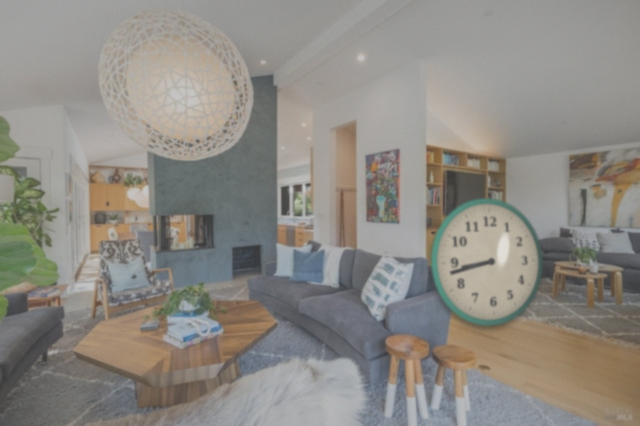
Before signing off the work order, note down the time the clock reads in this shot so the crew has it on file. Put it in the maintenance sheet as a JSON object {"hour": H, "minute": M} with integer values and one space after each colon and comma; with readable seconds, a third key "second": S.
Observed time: {"hour": 8, "minute": 43}
